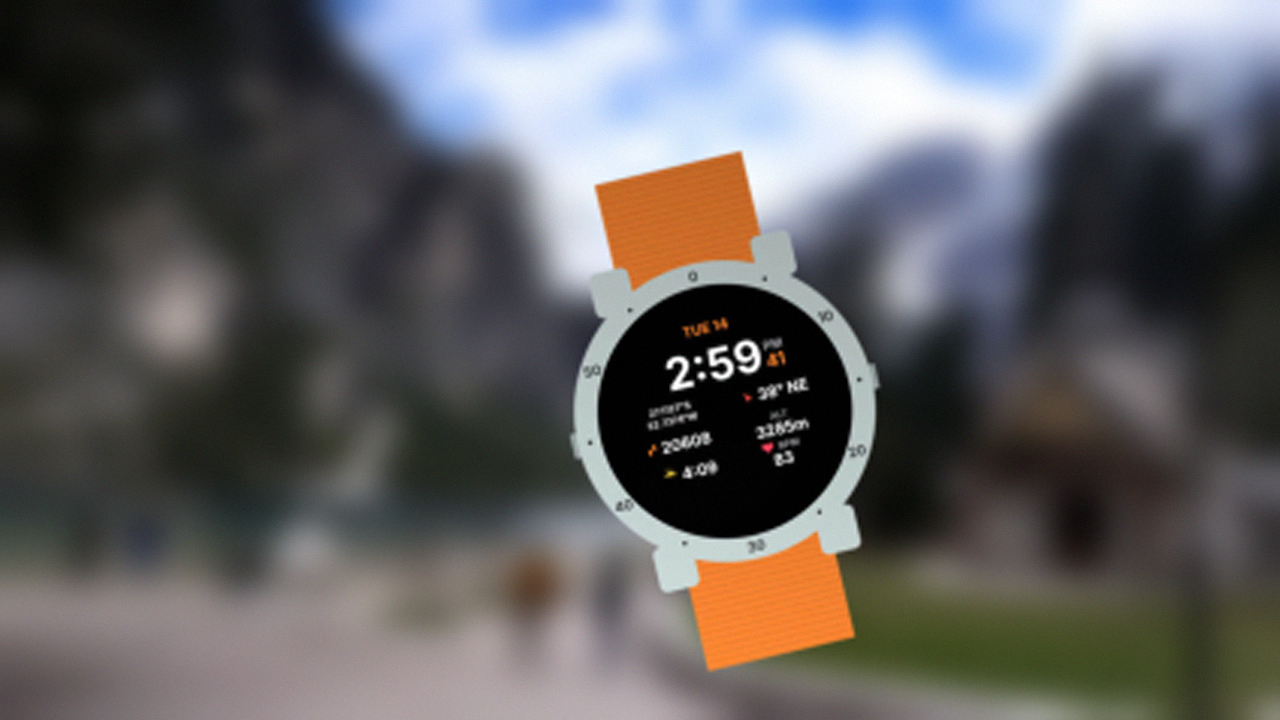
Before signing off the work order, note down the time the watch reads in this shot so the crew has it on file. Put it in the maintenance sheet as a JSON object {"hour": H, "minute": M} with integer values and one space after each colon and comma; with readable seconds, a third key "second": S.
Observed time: {"hour": 2, "minute": 59}
